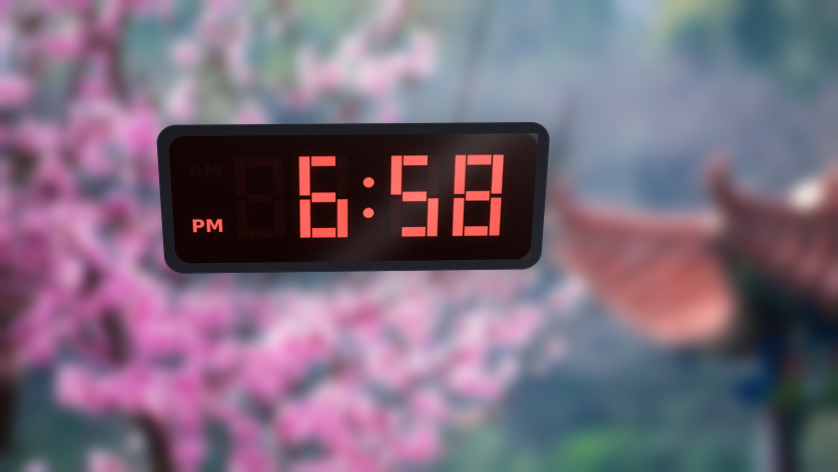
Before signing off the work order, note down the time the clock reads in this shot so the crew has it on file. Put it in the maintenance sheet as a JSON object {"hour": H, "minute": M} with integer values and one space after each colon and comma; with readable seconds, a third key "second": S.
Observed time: {"hour": 6, "minute": 58}
